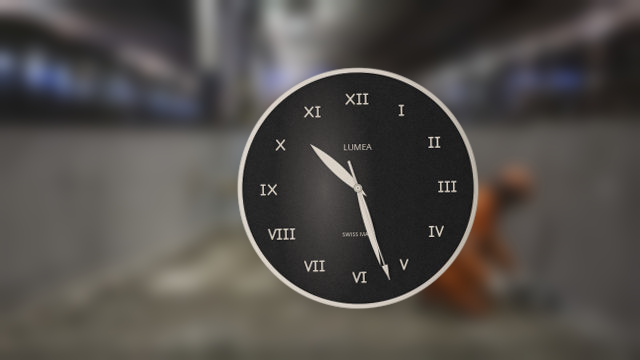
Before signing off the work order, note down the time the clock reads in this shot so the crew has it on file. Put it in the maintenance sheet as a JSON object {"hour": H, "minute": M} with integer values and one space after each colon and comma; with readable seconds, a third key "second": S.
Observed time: {"hour": 10, "minute": 27, "second": 27}
